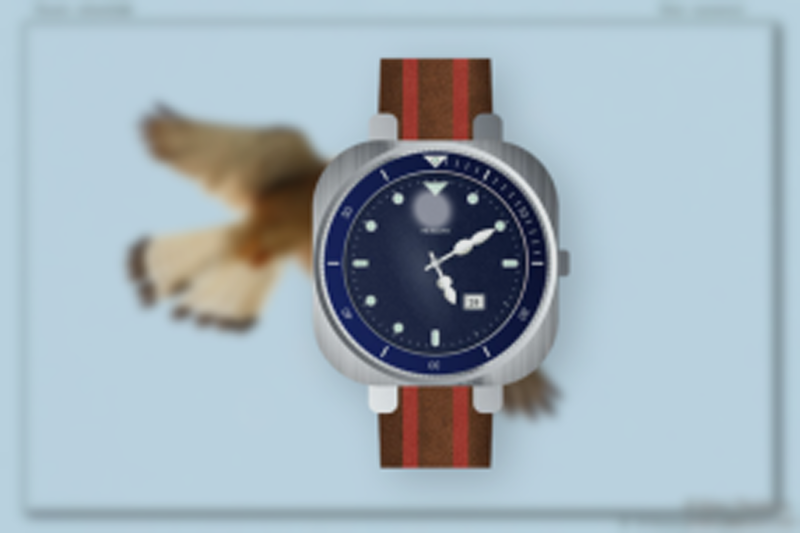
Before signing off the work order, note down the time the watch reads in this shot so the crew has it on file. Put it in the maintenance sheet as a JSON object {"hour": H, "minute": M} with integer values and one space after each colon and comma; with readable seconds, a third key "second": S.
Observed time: {"hour": 5, "minute": 10}
